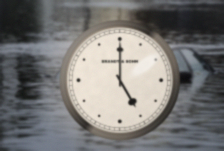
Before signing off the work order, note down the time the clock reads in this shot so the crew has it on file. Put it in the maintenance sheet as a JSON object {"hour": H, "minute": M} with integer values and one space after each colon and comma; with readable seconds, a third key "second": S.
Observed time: {"hour": 5, "minute": 0}
